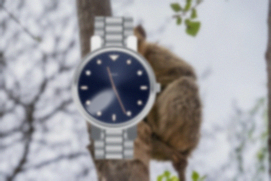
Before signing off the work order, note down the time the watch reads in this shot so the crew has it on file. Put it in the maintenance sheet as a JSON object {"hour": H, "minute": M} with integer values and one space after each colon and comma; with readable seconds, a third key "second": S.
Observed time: {"hour": 11, "minute": 26}
